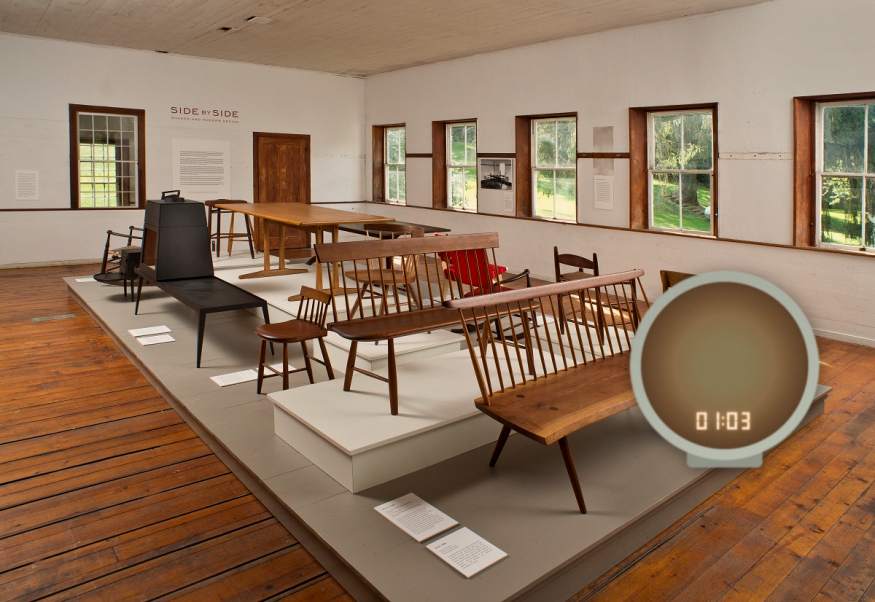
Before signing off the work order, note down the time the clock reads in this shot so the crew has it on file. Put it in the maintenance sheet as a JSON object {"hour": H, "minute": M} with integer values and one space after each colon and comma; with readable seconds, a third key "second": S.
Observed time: {"hour": 1, "minute": 3}
